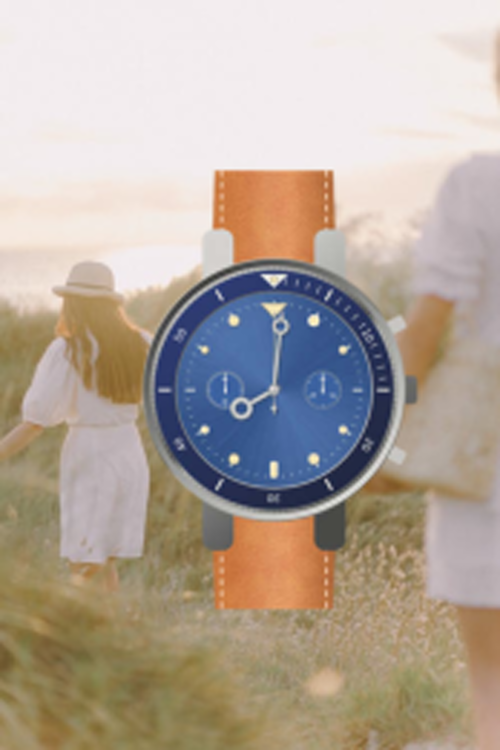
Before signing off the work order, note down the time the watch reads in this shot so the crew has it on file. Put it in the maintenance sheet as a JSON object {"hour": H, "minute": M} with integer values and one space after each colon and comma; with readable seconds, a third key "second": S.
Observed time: {"hour": 8, "minute": 1}
